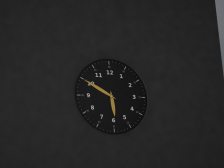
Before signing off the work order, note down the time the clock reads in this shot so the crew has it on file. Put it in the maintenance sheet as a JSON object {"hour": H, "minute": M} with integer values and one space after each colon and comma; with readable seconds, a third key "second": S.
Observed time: {"hour": 5, "minute": 50}
